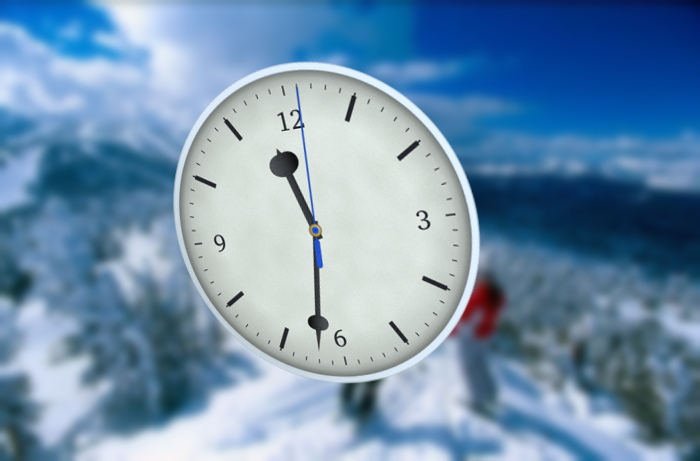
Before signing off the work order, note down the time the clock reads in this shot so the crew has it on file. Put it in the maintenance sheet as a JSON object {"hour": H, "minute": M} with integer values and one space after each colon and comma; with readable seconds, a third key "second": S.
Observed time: {"hour": 11, "minute": 32, "second": 1}
